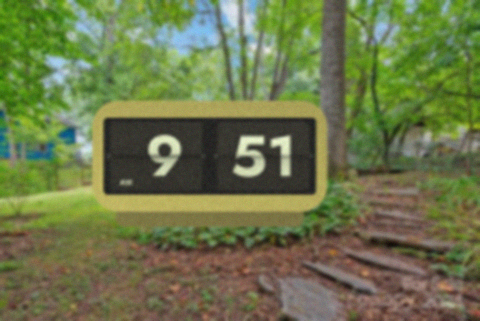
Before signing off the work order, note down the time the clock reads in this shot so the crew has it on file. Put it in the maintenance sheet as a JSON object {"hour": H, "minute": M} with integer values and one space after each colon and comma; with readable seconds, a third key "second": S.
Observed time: {"hour": 9, "minute": 51}
